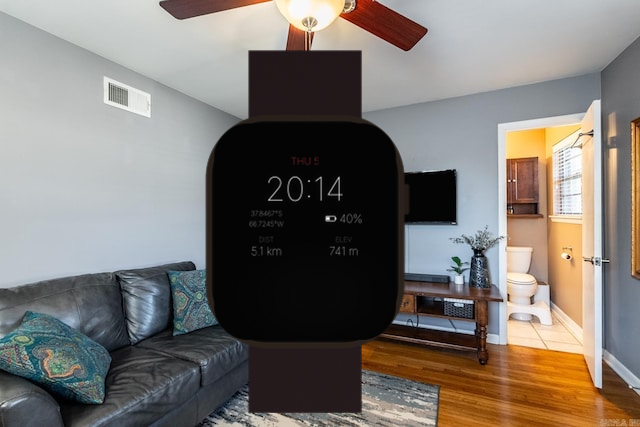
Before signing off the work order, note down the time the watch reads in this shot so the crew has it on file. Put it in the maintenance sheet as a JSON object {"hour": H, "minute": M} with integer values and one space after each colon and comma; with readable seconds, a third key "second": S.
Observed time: {"hour": 20, "minute": 14}
